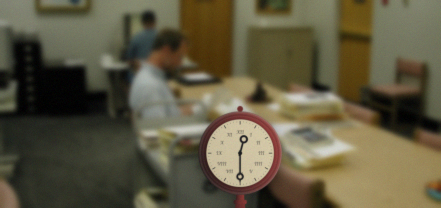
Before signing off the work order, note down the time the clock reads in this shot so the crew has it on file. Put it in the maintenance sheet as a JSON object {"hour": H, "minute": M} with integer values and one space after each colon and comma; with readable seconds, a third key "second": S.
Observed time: {"hour": 12, "minute": 30}
